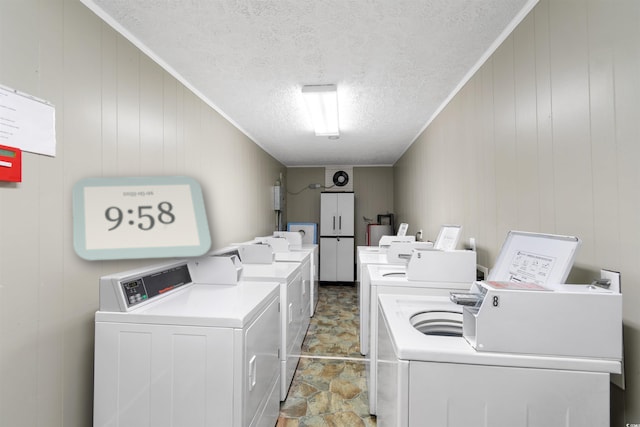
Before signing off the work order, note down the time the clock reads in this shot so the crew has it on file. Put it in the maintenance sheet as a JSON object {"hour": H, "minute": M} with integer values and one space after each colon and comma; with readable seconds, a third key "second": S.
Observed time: {"hour": 9, "minute": 58}
